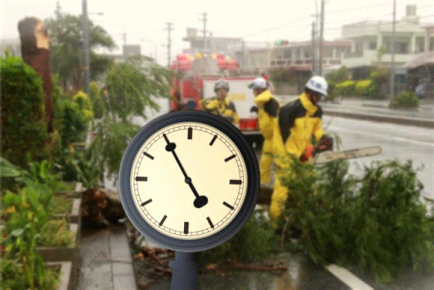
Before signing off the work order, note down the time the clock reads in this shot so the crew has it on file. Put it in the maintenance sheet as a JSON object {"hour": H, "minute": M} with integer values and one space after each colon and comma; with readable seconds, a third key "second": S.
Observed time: {"hour": 4, "minute": 55}
